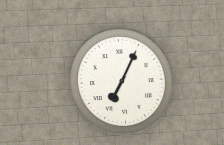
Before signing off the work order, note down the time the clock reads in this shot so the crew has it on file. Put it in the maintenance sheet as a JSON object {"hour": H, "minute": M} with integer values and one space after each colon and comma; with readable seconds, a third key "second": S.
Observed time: {"hour": 7, "minute": 5}
